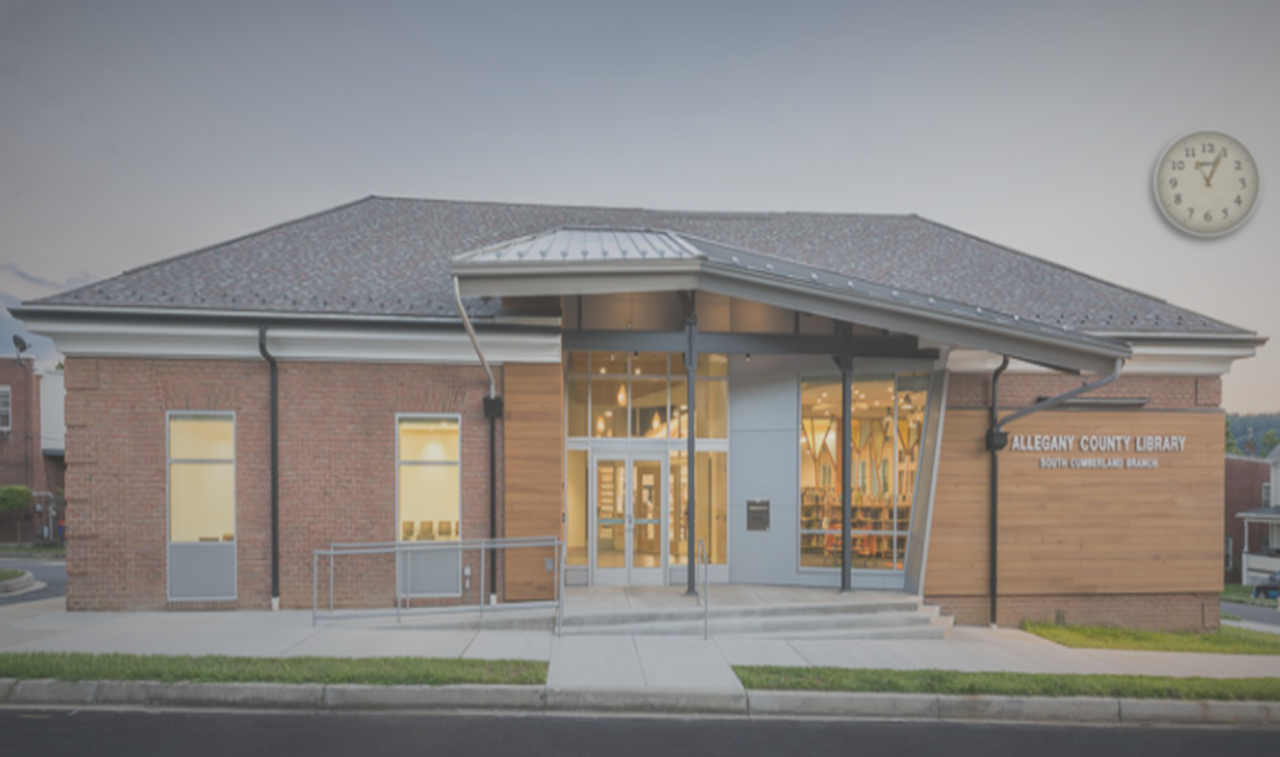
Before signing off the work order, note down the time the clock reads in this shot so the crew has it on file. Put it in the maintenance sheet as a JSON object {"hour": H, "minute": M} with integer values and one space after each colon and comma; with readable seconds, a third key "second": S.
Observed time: {"hour": 11, "minute": 4}
